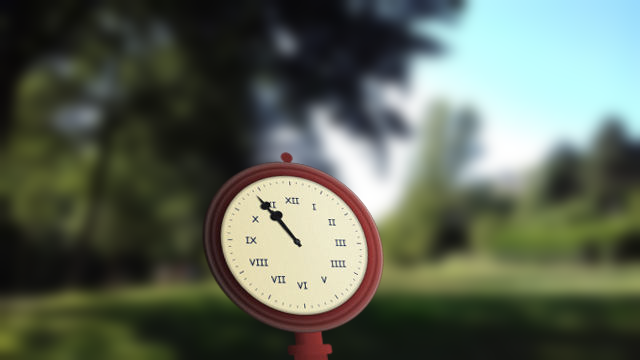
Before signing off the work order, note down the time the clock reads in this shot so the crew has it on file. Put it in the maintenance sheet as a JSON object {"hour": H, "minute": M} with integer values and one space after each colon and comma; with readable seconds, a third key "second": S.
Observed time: {"hour": 10, "minute": 54}
